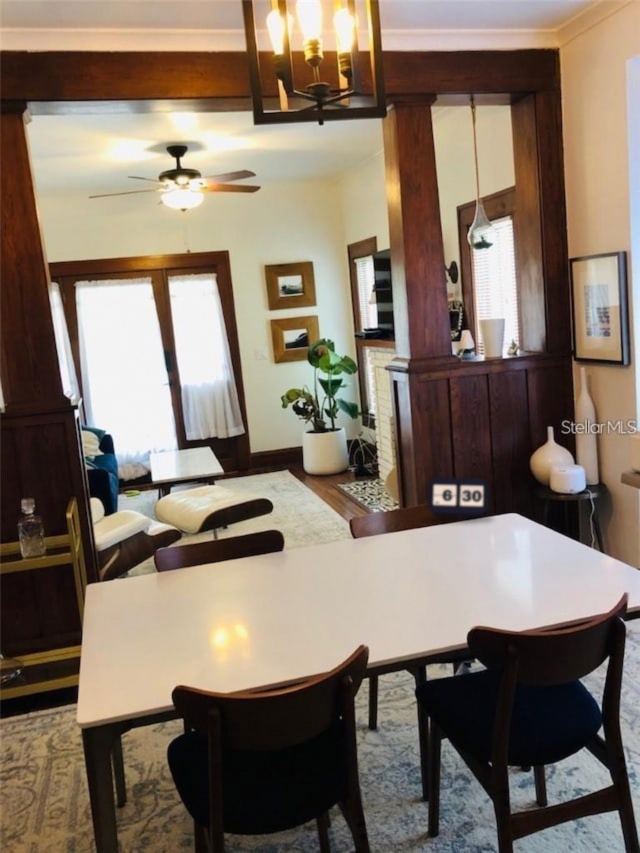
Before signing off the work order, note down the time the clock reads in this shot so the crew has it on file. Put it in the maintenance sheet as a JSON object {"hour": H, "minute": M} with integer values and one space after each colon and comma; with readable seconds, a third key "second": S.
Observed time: {"hour": 6, "minute": 30}
